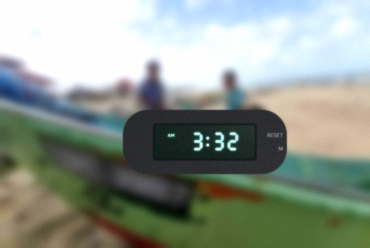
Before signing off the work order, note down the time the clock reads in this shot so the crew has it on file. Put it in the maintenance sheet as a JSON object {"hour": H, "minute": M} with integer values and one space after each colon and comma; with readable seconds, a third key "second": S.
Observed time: {"hour": 3, "minute": 32}
